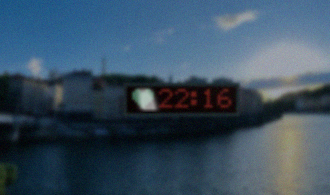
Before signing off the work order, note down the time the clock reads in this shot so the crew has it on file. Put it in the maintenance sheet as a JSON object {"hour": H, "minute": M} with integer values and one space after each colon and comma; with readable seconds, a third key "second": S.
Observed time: {"hour": 22, "minute": 16}
